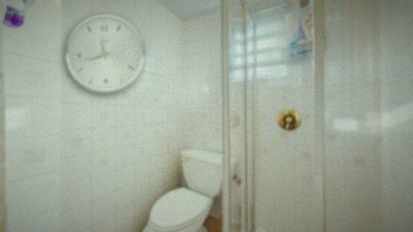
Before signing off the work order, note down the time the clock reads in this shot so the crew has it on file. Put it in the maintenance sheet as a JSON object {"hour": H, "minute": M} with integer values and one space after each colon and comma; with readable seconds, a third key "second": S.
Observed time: {"hour": 11, "minute": 43}
